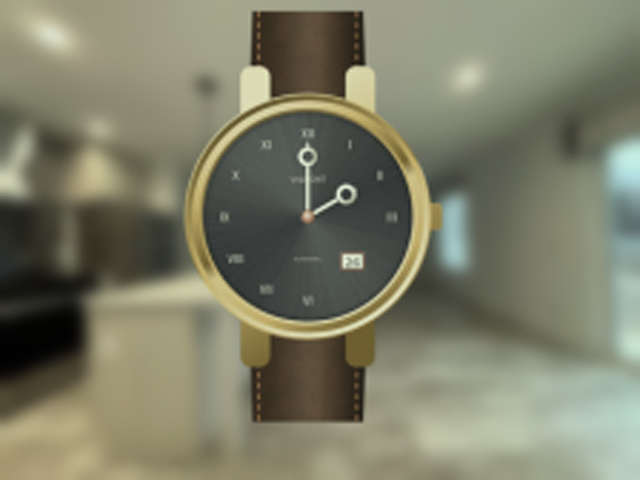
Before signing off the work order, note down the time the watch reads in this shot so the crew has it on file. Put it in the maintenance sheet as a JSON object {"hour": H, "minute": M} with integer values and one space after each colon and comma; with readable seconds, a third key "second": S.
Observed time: {"hour": 2, "minute": 0}
